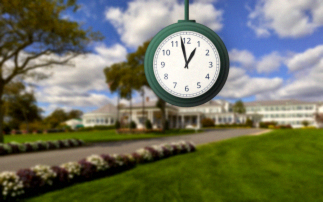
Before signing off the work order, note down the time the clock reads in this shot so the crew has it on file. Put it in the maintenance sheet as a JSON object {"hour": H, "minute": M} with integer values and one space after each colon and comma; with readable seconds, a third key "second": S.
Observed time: {"hour": 12, "minute": 58}
